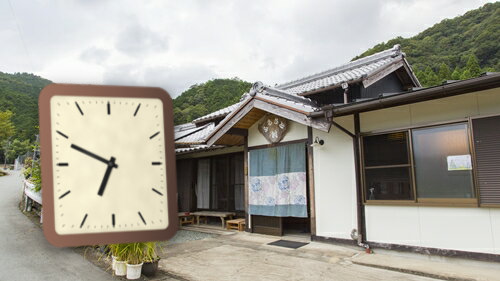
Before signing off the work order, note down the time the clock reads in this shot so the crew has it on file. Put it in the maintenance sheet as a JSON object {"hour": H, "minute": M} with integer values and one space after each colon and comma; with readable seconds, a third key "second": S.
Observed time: {"hour": 6, "minute": 49}
